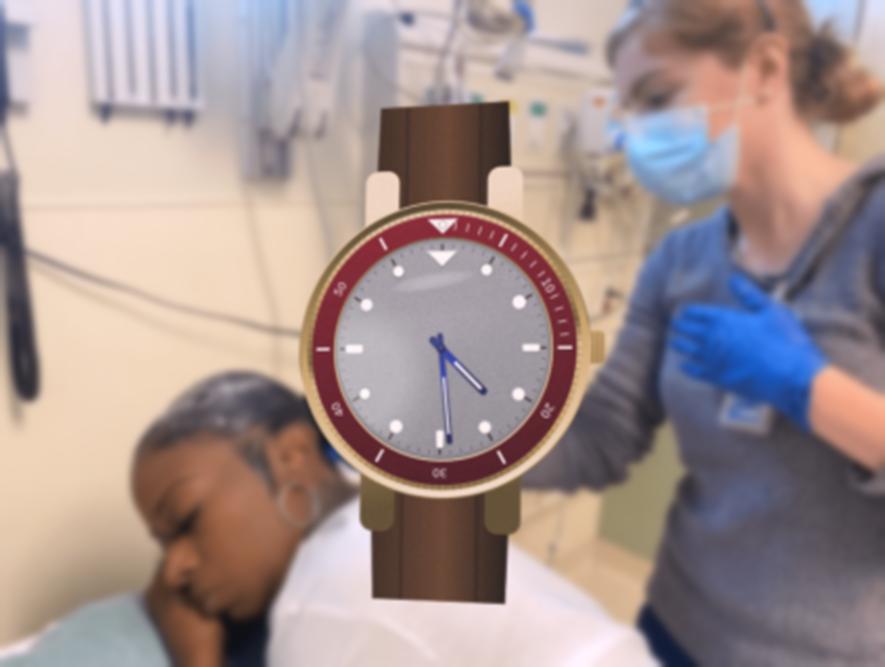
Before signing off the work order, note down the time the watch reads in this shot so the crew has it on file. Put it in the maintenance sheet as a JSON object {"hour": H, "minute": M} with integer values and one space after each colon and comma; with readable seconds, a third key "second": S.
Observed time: {"hour": 4, "minute": 29}
